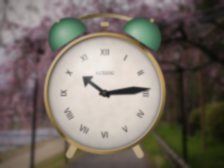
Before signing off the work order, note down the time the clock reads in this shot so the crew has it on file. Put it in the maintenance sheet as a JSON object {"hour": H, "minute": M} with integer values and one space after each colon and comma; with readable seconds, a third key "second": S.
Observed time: {"hour": 10, "minute": 14}
